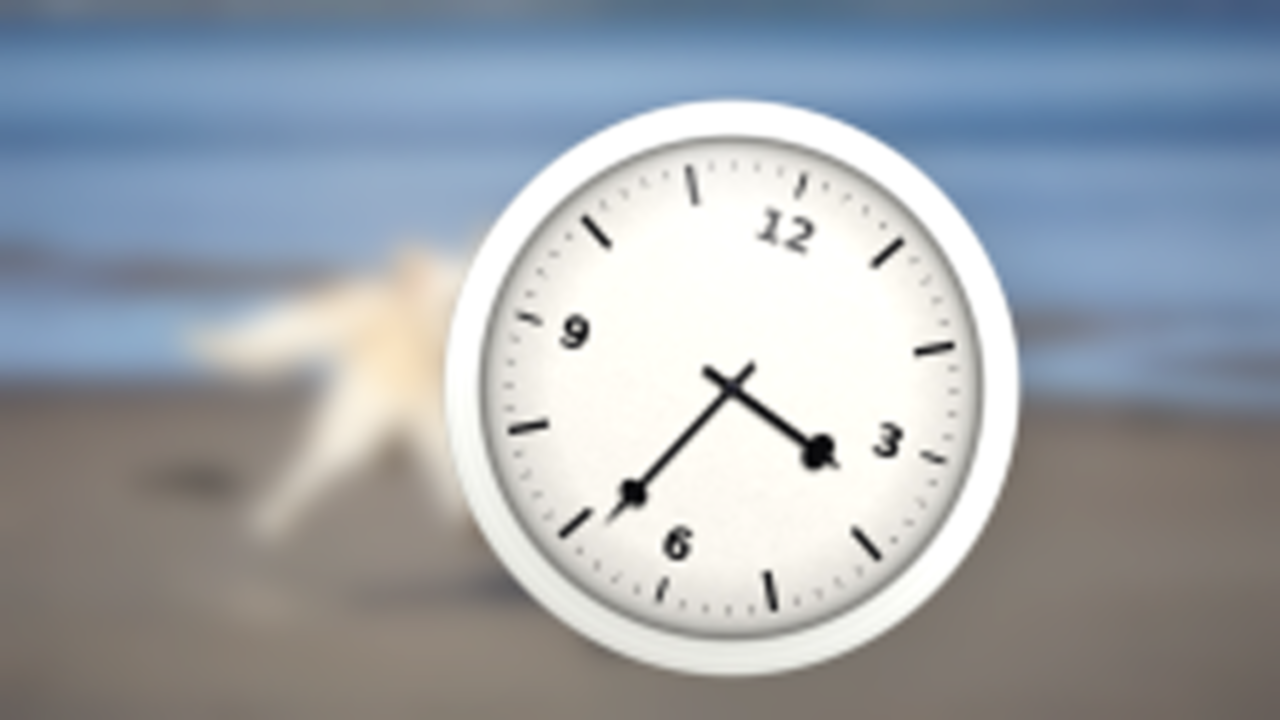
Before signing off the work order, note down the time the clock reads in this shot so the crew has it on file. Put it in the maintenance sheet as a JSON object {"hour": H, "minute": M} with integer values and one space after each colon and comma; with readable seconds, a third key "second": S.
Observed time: {"hour": 3, "minute": 34}
